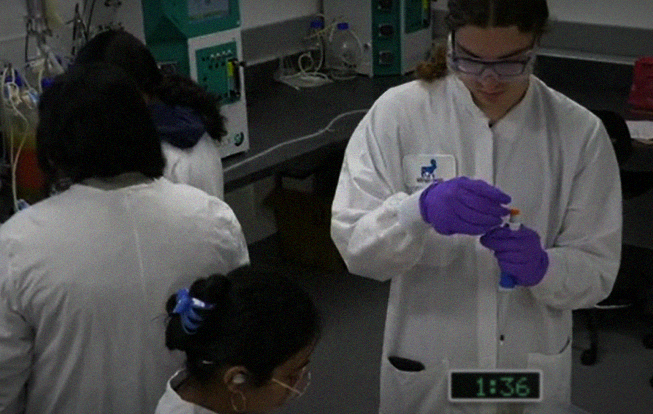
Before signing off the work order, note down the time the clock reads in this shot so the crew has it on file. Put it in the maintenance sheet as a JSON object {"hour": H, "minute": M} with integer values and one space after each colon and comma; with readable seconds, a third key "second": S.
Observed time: {"hour": 1, "minute": 36}
